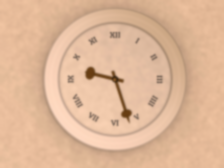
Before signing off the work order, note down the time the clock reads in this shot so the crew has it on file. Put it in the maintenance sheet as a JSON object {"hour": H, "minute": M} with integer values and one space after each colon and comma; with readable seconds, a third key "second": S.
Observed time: {"hour": 9, "minute": 27}
